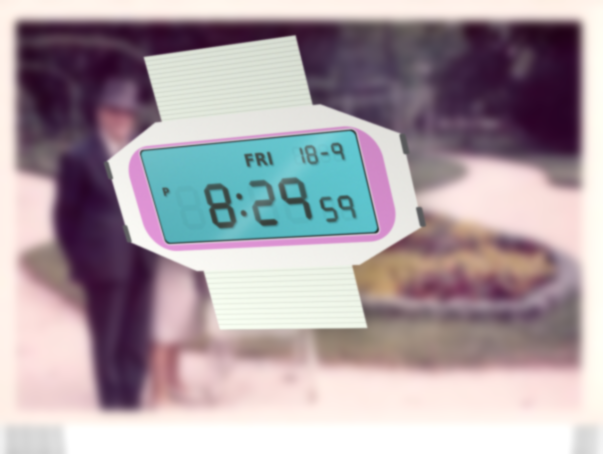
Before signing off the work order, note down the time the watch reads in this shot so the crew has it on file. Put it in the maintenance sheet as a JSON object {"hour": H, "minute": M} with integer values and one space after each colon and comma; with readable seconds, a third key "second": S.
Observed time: {"hour": 8, "minute": 29, "second": 59}
